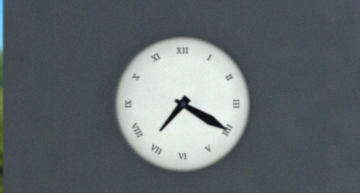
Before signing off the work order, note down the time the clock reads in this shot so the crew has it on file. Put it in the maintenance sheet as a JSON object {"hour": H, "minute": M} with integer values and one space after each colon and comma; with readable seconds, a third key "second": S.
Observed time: {"hour": 7, "minute": 20}
